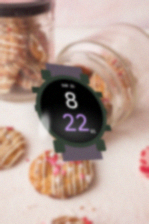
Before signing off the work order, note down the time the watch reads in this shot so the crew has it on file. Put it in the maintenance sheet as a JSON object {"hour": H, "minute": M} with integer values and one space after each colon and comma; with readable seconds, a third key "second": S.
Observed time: {"hour": 8, "minute": 22}
